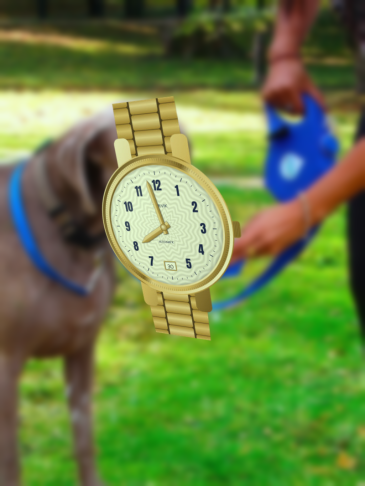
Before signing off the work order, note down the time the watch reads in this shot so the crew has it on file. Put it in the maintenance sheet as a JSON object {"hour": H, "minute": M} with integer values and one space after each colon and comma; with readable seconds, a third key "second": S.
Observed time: {"hour": 7, "minute": 58}
